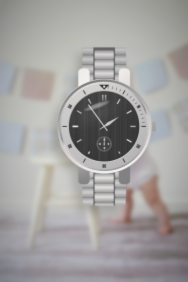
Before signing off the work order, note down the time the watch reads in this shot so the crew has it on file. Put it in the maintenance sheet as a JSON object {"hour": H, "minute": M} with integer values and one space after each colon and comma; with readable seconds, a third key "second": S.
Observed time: {"hour": 1, "minute": 54}
